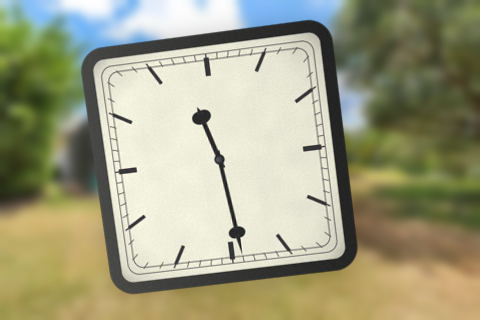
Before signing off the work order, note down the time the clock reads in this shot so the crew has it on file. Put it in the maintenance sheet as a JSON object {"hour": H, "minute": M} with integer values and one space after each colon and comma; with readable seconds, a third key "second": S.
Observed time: {"hour": 11, "minute": 29}
